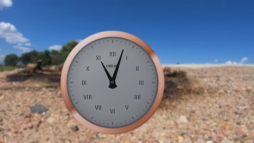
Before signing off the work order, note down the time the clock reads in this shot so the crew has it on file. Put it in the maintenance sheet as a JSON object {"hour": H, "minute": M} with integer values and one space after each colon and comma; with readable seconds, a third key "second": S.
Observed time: {"hour": 11, "minute": 3}
